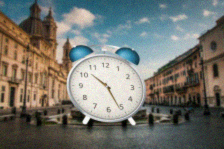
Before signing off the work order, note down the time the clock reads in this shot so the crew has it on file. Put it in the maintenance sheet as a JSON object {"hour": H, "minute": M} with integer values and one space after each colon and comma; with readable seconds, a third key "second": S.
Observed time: {"hour": 10, "minute": 26}
